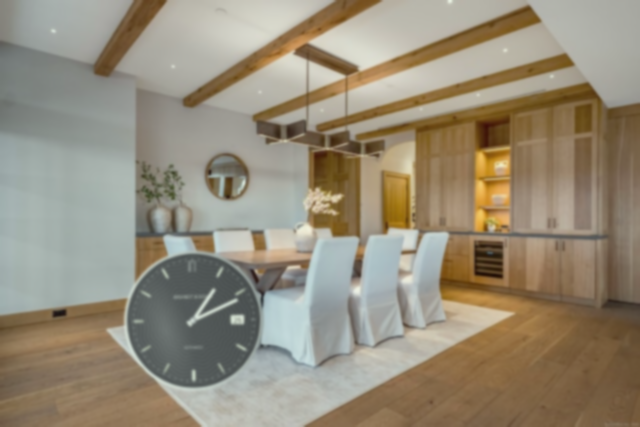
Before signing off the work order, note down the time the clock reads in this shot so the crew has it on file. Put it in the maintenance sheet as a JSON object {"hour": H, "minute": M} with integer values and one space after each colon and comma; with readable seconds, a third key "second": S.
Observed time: {"hour": 1, "minute": 11}
